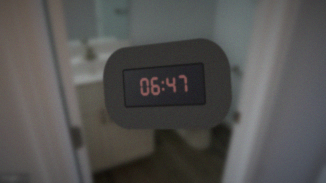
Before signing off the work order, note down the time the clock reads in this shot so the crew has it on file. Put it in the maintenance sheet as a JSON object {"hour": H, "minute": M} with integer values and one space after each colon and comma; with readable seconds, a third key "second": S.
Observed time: {"hour": 6, "minute": 47}
